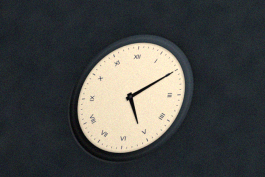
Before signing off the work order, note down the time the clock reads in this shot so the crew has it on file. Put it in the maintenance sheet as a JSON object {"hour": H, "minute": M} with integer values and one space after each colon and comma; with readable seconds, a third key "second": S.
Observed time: {"hour": 5, "minute": 10}
